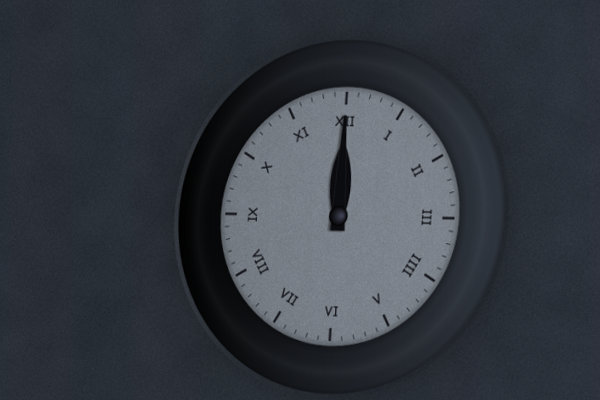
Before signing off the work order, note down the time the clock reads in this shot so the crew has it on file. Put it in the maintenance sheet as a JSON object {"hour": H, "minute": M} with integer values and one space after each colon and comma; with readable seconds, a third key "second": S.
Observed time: {"hour": 12, "minute": 0}
